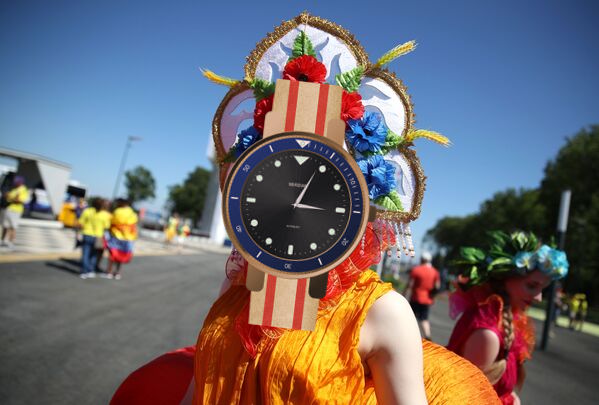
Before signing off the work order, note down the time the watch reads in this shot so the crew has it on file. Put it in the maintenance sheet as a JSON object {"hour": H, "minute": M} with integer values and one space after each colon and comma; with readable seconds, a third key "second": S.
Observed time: {"hour": 3, "minute": 4}
